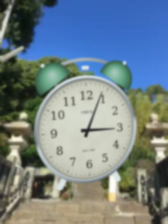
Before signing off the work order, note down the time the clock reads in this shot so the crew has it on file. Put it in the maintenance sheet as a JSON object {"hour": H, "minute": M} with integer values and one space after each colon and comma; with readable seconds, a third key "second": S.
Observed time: {"hour": 3, "minute": 4}
